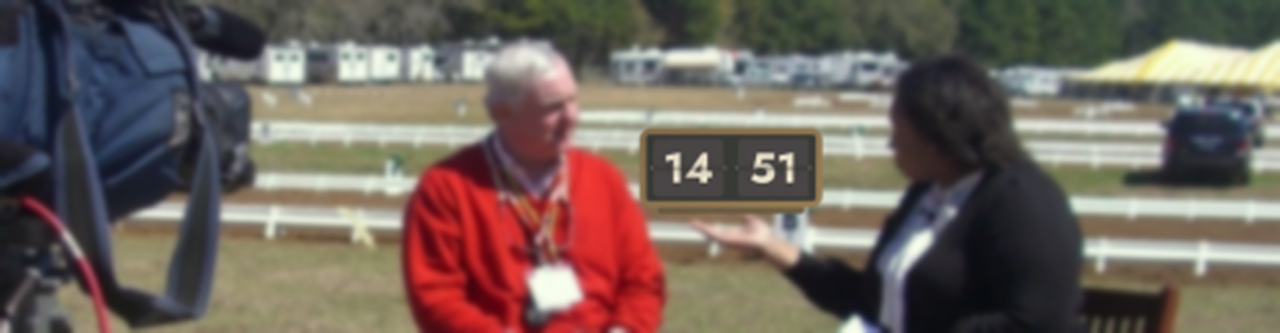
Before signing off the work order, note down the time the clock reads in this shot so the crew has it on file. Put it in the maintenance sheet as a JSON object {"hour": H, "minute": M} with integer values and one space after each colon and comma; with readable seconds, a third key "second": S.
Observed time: {"hour": 14, "minute": 51}
